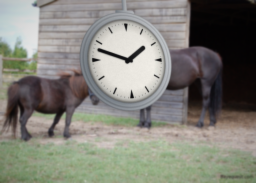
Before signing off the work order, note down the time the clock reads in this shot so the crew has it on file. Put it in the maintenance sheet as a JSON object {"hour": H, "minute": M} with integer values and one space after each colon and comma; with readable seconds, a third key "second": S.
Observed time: {"hour": 1, "minute": 48}
